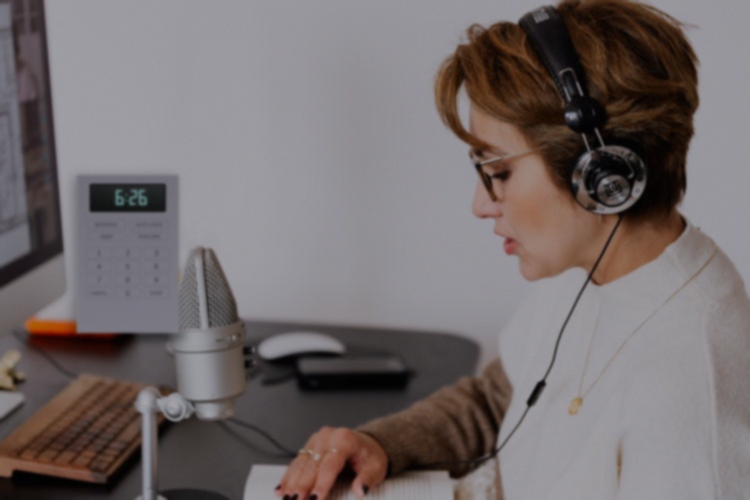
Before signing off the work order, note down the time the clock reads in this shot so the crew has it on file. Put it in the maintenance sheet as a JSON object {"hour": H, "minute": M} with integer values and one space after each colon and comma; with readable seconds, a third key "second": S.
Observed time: {"hour": 6, "minute": 26}
